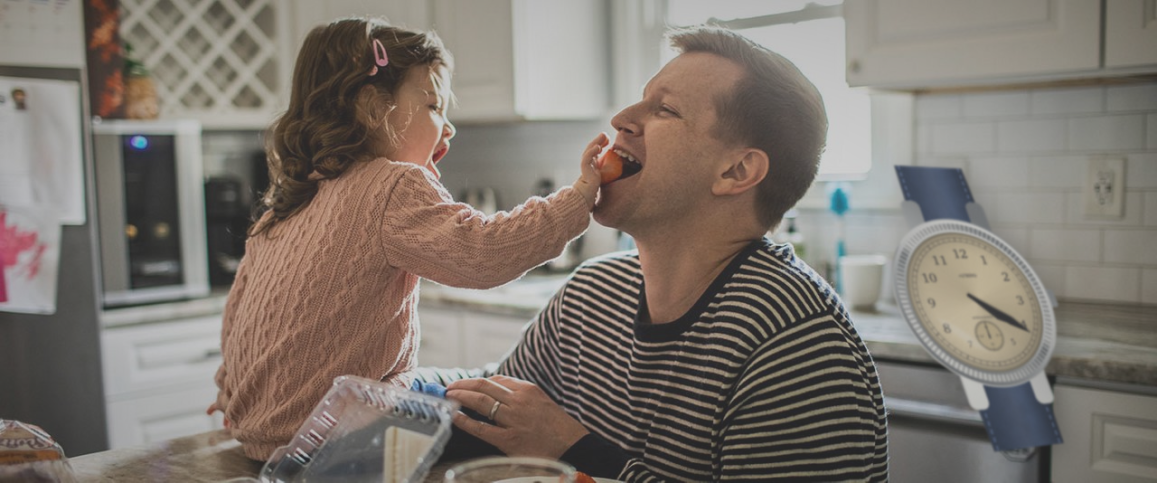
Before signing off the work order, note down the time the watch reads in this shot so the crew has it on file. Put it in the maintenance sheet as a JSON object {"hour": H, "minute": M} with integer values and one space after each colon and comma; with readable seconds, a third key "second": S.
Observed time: {"hour": 4, "minute": 21}
